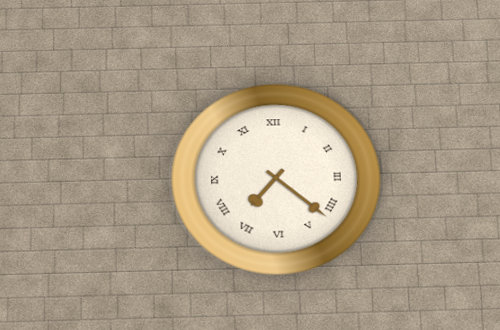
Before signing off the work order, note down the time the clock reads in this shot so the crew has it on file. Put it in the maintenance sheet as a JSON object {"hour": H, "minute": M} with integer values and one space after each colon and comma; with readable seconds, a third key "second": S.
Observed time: {"hour": 7, "minute": 22}
